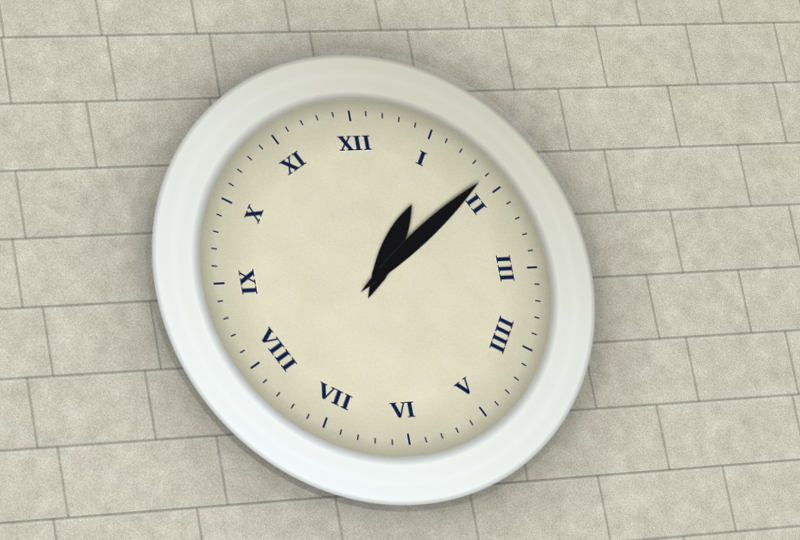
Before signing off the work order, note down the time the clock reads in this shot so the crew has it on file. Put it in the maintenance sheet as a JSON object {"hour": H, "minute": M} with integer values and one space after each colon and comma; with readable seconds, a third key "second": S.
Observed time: {"hour": 1, "minute": 9}
